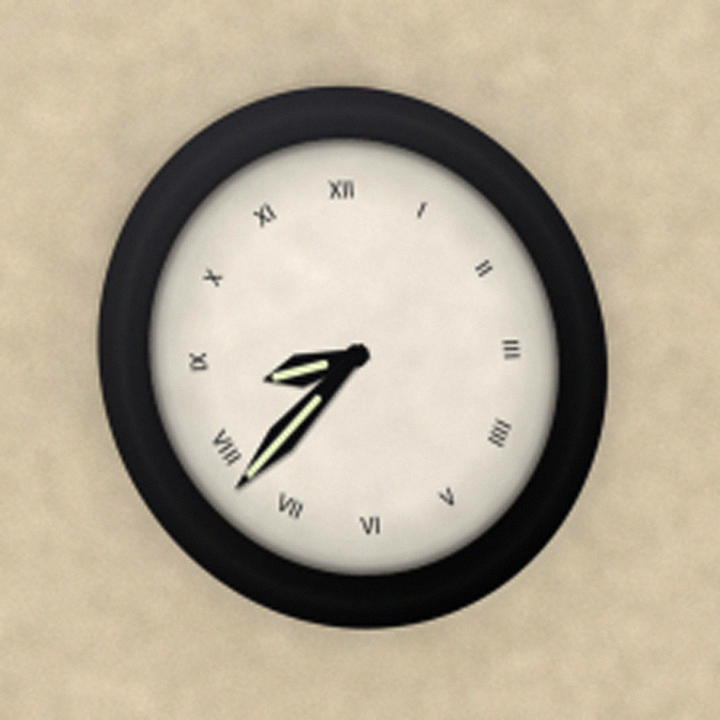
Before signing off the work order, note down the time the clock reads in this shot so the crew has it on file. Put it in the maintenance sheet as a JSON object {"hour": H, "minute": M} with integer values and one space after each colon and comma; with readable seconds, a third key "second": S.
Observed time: {"hour": 8, "minute": 38}
